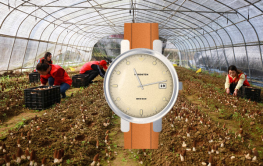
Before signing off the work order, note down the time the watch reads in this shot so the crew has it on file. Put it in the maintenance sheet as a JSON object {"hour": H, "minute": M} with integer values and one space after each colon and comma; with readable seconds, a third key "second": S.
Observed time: {"hour": 11, "minute": 13}
